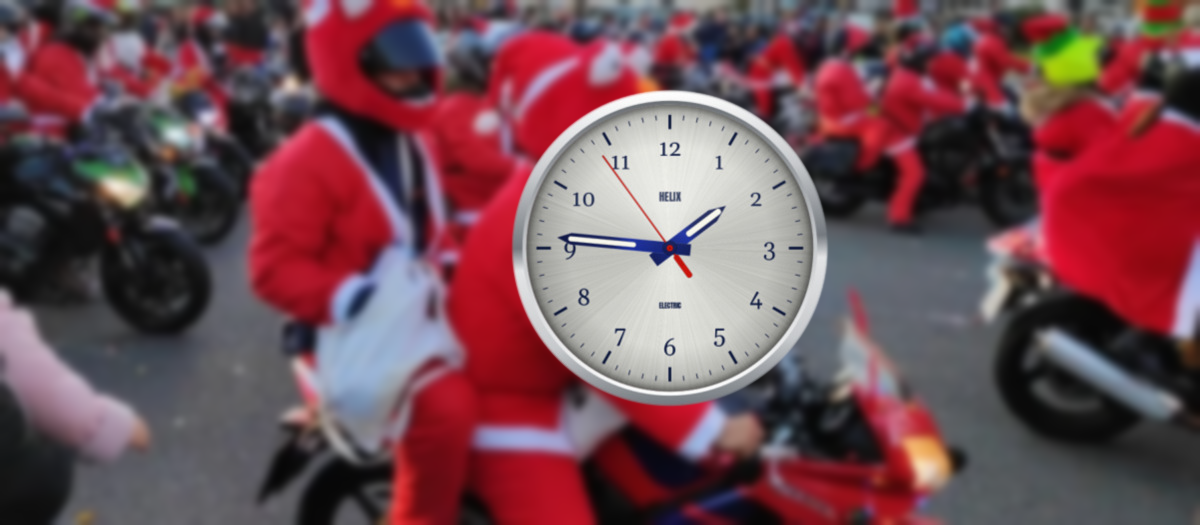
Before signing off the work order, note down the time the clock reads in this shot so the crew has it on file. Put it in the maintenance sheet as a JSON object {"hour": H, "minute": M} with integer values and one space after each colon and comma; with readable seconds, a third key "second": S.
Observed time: {"hour": 1, "minute": 45, "second": 54}
